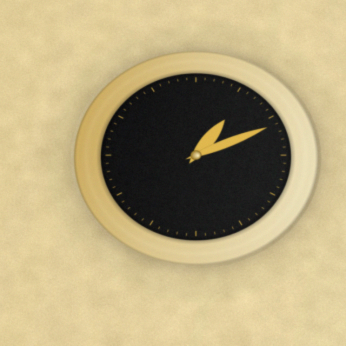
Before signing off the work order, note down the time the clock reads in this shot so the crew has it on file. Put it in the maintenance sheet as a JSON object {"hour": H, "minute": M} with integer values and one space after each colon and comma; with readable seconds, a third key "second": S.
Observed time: {"hour": 1, "minute": 11}
